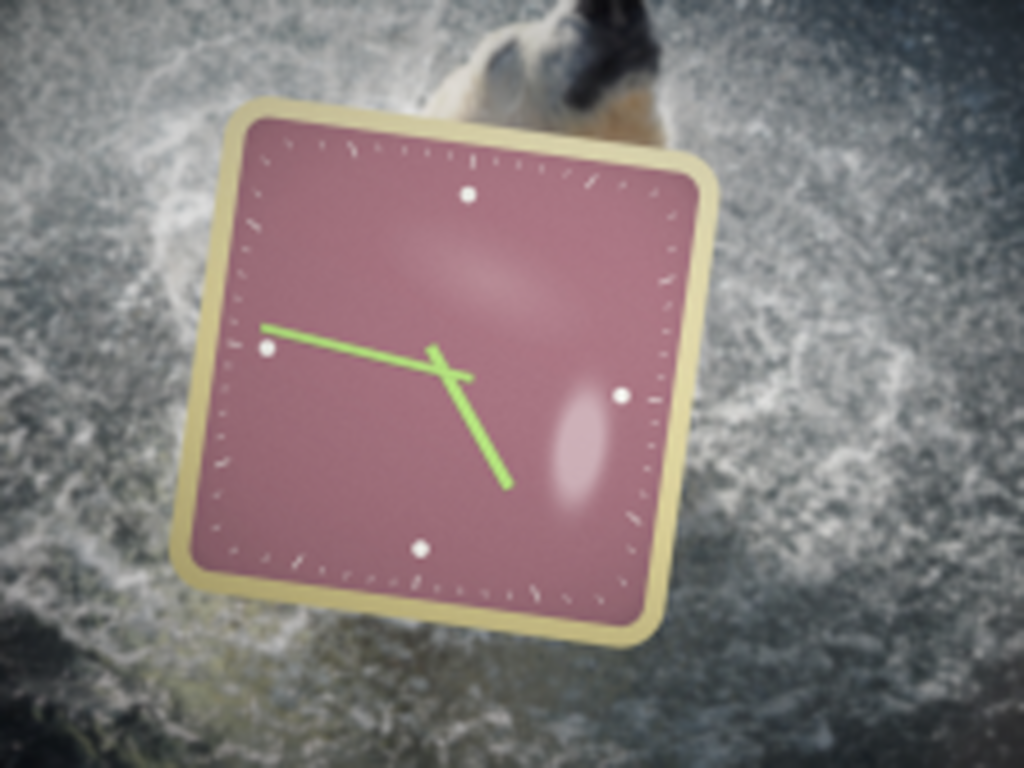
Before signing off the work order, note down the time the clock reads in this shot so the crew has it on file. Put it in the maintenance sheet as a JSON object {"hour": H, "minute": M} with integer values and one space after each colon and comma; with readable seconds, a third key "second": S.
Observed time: {"hour": 4, "minute": 46}
